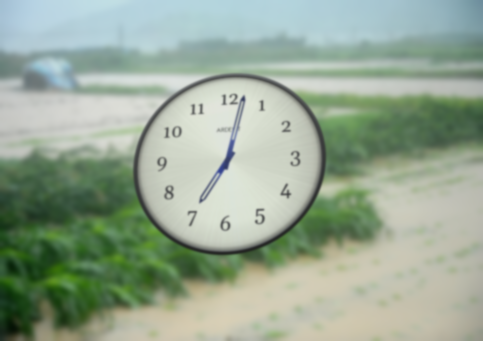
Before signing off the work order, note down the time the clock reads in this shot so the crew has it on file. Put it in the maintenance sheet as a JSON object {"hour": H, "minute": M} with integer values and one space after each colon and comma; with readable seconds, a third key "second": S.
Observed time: {"hour": 7, "minute": 2}
